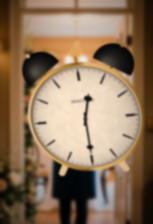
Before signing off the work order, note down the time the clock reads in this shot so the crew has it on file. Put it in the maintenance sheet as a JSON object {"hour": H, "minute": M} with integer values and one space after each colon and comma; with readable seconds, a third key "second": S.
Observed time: {"hour": 12, "minute": 30}
